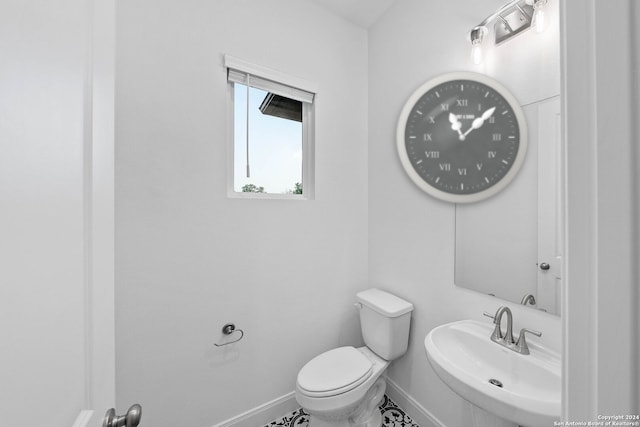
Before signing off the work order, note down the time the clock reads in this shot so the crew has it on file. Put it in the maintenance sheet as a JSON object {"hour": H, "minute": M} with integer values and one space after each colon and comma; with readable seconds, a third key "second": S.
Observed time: {"hour": 11, "minute": 8}
